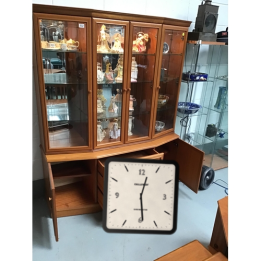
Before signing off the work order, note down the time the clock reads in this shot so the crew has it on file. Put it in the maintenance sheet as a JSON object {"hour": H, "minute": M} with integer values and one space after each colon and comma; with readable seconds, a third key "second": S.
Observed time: {"hour": 12, "minute": 29}
